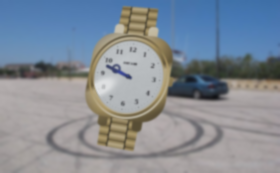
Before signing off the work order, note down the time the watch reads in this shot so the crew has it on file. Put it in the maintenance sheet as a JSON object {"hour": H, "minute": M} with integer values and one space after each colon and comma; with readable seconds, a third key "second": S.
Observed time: {"hour": 9, "minute": 48}
